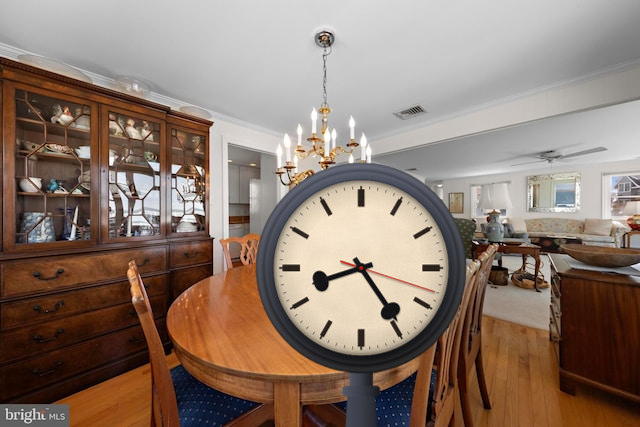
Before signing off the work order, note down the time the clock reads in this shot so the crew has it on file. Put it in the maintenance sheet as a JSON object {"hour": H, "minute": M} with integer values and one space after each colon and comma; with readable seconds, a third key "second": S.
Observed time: {"hour": 8, "minute": 24, "second": 18}
